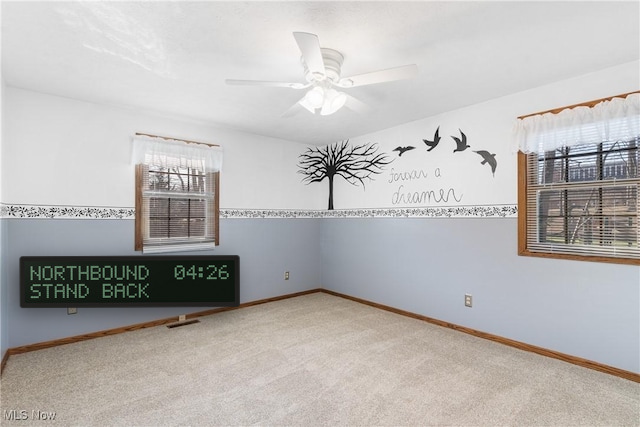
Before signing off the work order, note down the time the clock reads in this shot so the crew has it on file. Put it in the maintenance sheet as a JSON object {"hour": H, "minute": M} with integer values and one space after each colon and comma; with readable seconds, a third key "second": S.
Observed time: {"hour": 4, "minute": 26}
